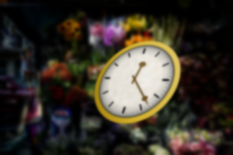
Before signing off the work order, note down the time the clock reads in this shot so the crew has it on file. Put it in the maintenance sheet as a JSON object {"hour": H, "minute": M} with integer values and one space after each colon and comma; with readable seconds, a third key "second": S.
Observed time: {"hour": 12, "minute": 23}
